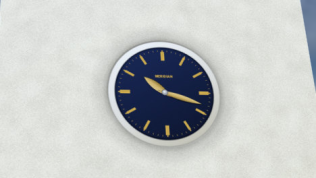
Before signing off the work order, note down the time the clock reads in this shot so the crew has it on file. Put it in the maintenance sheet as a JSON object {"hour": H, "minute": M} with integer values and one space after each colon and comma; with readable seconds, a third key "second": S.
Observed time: {"hour": 10, "minute": 18}
